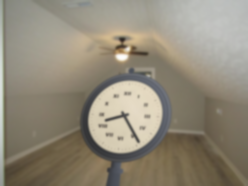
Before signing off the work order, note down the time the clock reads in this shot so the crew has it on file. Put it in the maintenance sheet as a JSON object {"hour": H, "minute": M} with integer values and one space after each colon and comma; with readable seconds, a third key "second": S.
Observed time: {"hour": 8, "minute": 24}
